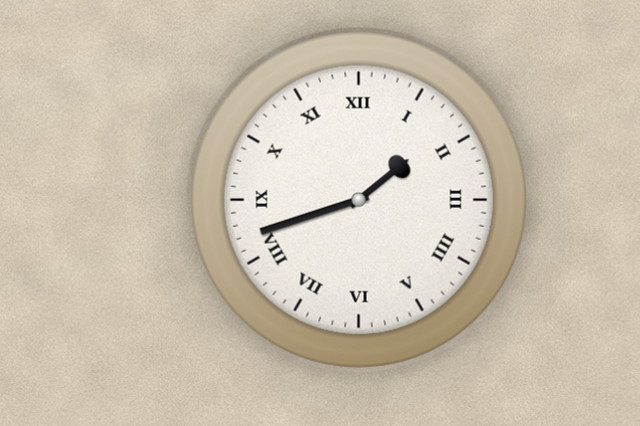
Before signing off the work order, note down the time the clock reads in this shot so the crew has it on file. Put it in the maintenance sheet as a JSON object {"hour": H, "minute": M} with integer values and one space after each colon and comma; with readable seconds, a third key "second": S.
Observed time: {"hour": 1, "minute": 42}
